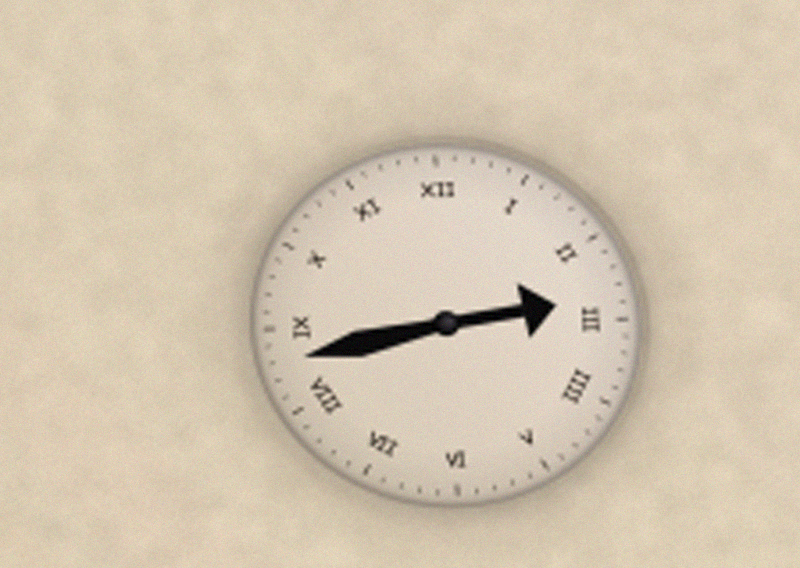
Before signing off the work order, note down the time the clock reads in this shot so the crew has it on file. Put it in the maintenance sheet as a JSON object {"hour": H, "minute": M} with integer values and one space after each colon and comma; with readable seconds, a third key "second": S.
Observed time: {"hour": 2, "minute": 43}
